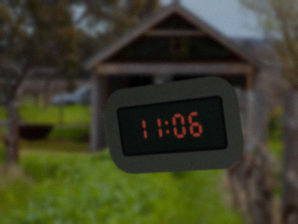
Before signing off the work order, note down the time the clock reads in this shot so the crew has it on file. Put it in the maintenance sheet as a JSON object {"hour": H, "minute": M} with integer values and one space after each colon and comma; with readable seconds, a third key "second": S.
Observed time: {"hour": 11, "minute": 6}
